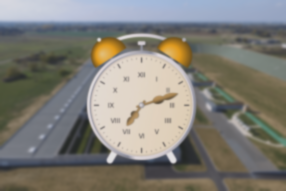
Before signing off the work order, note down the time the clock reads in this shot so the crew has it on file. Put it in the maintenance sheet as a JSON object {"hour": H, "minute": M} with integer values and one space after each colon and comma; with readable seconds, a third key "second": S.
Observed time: {"hour": 7, "minute": 12}
